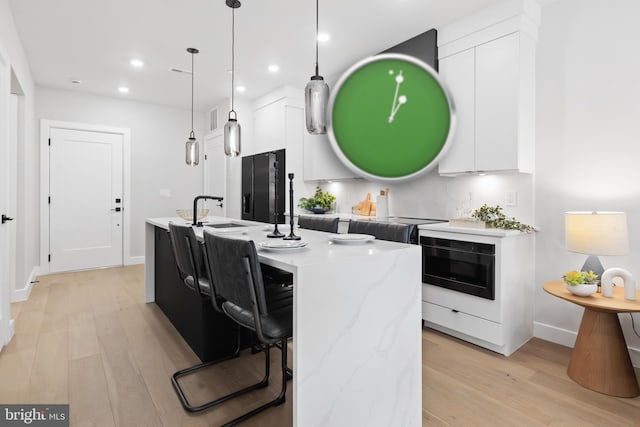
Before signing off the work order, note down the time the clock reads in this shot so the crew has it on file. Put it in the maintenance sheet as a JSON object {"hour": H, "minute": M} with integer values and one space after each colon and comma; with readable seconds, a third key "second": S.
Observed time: {"hour": 1, "minute": 2}
